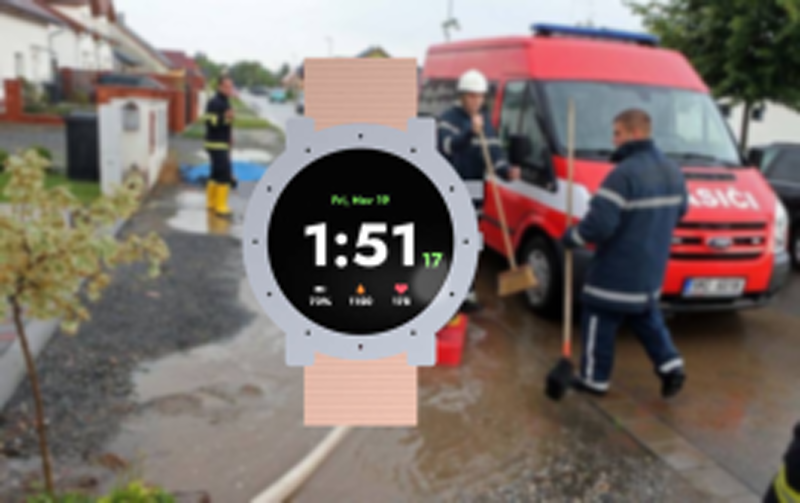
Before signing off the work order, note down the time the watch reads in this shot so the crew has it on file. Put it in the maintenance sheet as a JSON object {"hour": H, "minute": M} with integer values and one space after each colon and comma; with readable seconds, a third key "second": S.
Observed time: {"hour": 1, "minute": 51}
